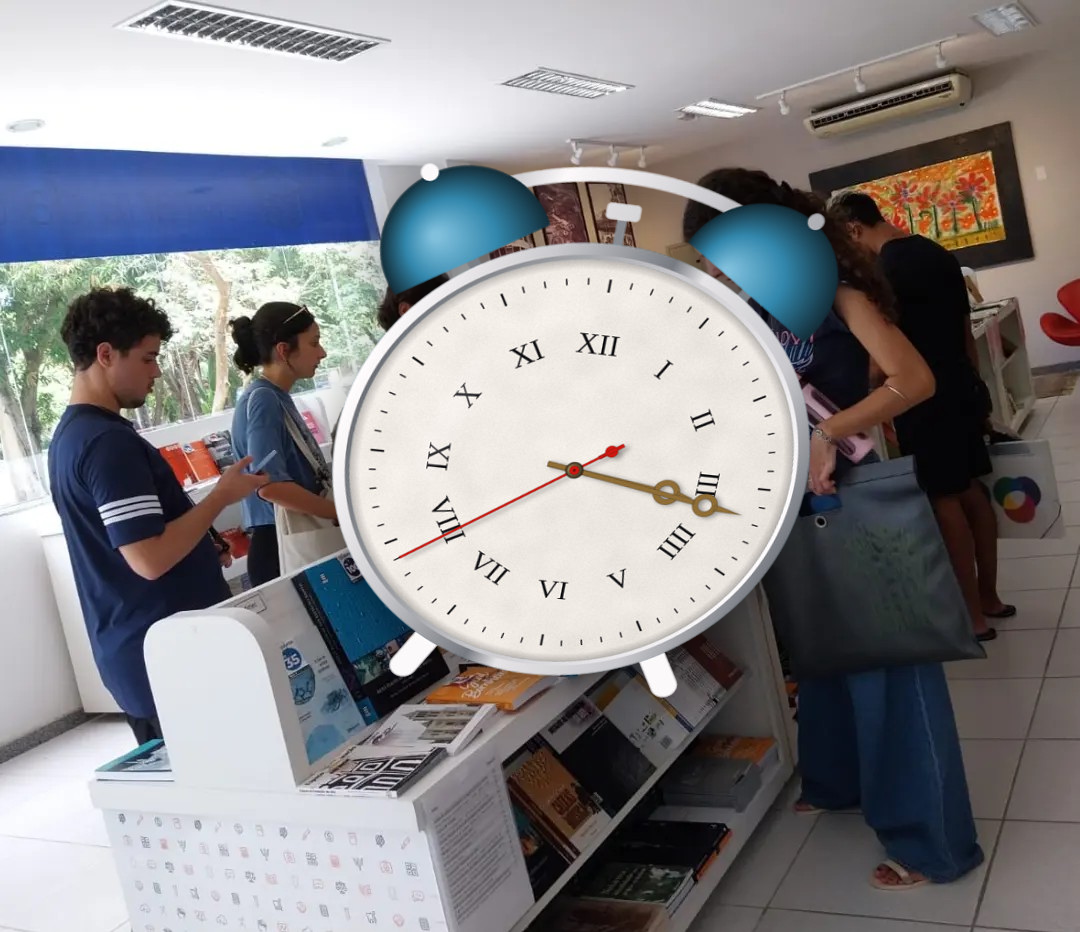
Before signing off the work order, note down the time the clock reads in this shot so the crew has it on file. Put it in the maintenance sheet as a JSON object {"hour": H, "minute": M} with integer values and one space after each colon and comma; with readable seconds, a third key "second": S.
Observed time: {"hour": 3, "minute": 16, "second": 39}
